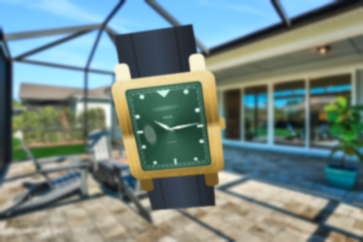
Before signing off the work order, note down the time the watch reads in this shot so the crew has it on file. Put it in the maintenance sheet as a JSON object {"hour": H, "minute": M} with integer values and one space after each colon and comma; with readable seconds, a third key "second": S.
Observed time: {"hour": 10, "minute": 14}
